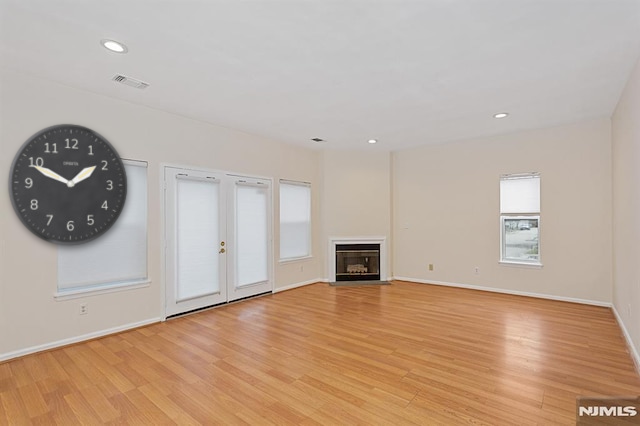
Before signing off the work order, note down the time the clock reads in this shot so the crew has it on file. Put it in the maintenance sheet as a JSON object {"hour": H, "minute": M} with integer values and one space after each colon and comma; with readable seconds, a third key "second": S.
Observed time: {"hour": 1, "minute": 49}
